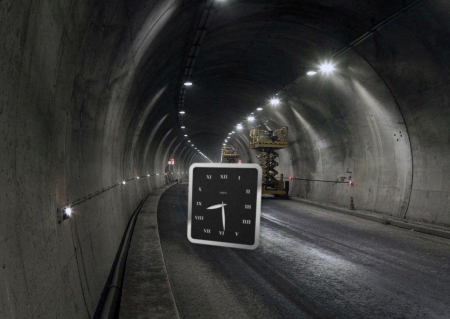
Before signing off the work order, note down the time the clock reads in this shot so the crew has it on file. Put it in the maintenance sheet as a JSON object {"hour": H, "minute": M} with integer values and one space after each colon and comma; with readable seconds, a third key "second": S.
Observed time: {"hour": 8, "minute": 29}
